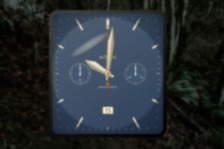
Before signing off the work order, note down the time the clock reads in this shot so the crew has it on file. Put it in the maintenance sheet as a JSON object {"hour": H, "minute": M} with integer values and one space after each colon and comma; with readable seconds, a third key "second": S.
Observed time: {"hour": 10, "minute": 1}
